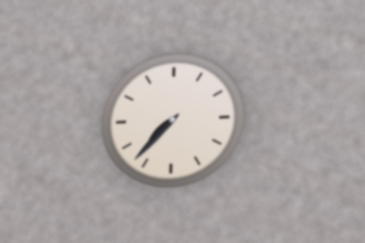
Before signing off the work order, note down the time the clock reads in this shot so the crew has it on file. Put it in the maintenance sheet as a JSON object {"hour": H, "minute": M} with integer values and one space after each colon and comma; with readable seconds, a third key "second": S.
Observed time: {"hour": 7, "minute": 37}
